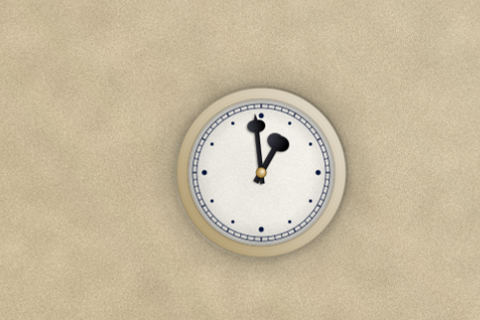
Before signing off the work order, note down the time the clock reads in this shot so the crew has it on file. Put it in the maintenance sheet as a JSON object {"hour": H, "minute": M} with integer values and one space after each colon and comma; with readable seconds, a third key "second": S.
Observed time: {"hour": 12, "minute": 59}
